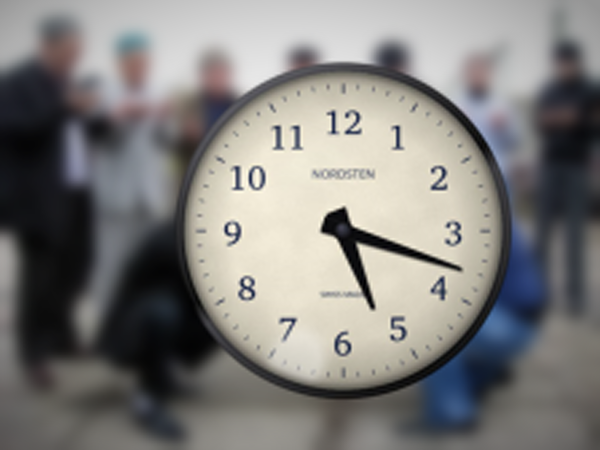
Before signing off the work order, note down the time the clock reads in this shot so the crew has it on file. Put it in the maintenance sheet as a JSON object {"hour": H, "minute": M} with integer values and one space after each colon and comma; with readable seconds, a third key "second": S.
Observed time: {"hour": 5, "minute": 18}
